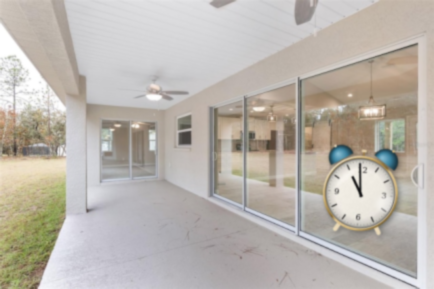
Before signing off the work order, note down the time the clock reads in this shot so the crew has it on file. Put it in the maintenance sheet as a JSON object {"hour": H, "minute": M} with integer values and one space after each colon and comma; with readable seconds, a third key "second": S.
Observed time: {"hour": 10, "minute": 59}
